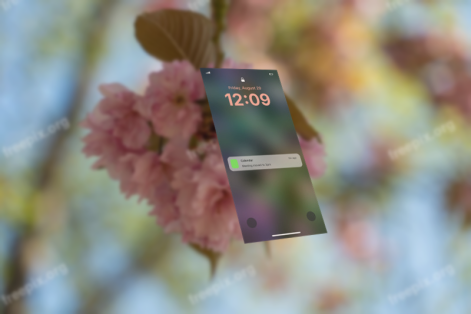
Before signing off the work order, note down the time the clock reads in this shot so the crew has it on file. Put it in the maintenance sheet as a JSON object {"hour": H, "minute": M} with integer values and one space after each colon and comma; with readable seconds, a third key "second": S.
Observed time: {"hour": 12, "minute": 9}
